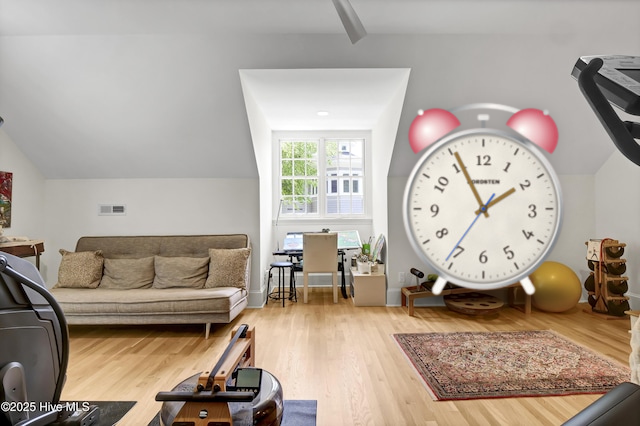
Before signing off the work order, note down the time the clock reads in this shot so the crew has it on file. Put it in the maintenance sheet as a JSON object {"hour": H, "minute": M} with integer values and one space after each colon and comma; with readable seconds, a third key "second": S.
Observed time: {"hour": 1, "minute": 55, "second": 36}
